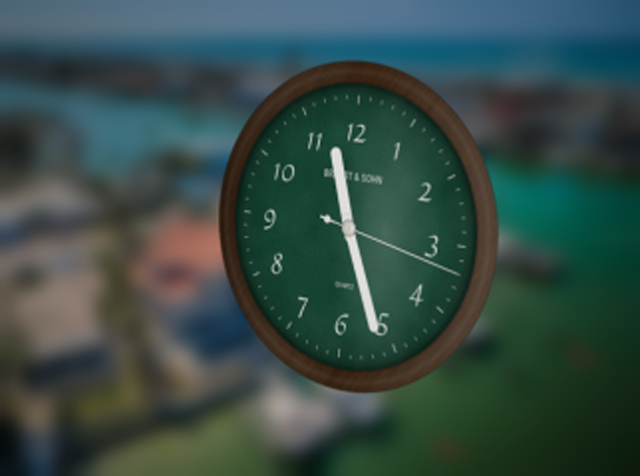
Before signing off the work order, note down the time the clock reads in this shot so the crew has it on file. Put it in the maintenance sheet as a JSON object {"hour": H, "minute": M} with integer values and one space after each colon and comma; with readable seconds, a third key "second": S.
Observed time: {"hour": 11, "minute": 26, "second": 17}
